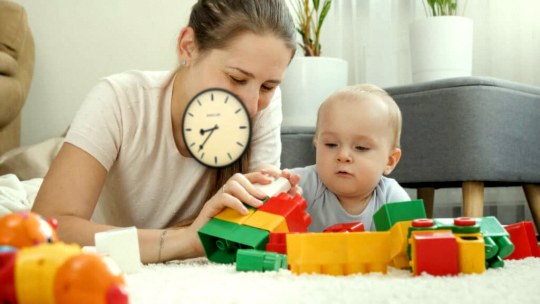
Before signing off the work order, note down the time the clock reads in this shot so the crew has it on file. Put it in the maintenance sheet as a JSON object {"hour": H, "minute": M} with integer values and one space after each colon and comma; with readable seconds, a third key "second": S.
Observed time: {"hour": 8, "minute": 37}
